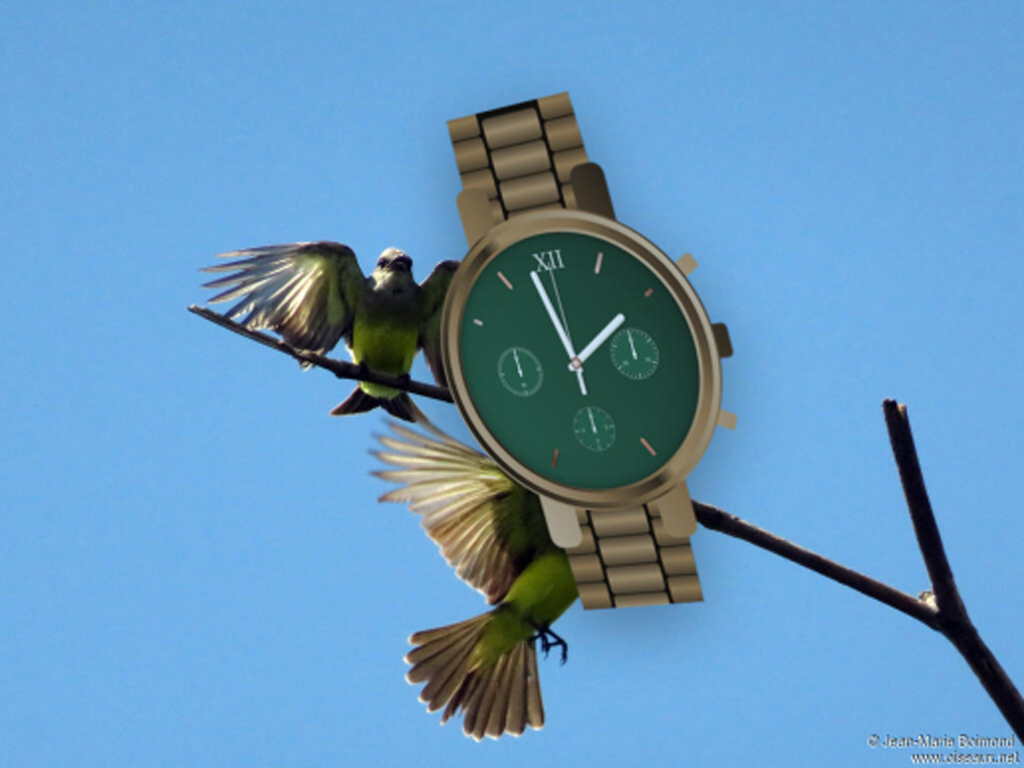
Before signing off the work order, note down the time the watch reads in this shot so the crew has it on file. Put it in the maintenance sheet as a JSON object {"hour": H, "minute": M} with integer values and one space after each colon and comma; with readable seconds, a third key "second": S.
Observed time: {"hour": 1, "minute": 58}
